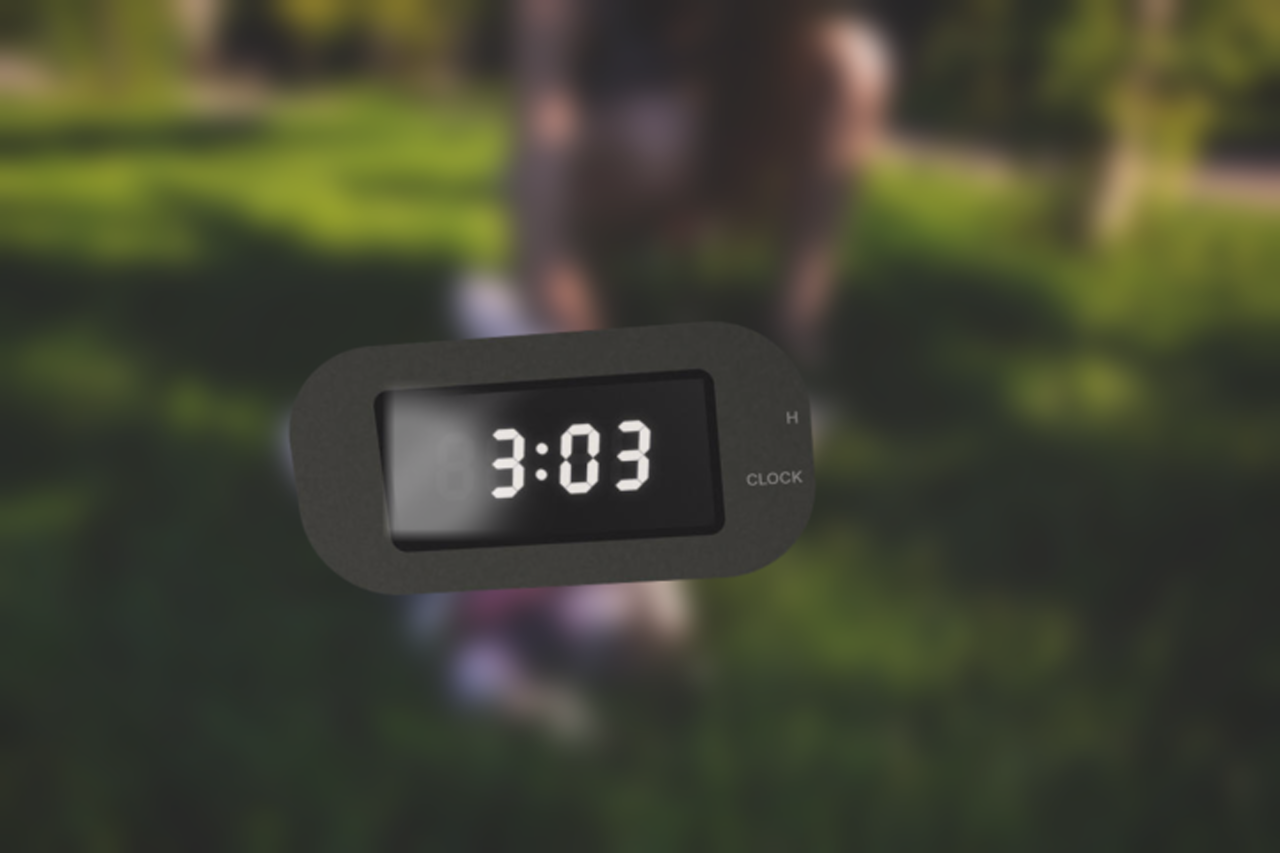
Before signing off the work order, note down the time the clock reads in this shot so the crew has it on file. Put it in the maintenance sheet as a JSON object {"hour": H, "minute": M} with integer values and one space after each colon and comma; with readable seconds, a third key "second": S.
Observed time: {"hour": 3, "minute": 3}
